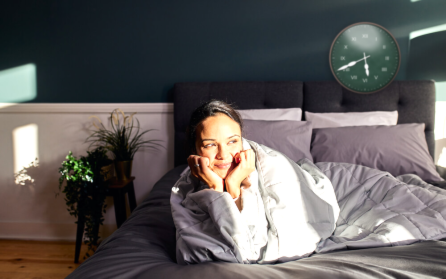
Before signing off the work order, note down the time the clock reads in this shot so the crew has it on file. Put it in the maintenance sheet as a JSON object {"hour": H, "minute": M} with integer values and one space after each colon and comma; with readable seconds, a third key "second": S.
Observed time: {"hour": 5, "minute": 41}
